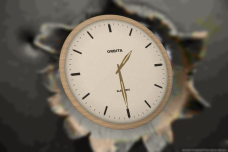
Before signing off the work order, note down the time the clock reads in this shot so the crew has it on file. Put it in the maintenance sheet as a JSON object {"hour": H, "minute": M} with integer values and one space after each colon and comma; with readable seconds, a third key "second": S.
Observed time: {"hour": 1, "minute": 30}
